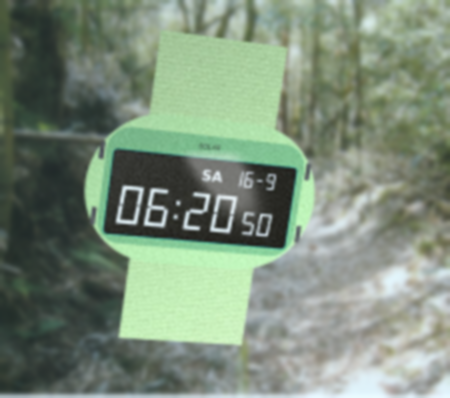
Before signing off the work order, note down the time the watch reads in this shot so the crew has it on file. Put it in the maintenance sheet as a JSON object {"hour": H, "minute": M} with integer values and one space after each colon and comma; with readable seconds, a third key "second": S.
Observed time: {"hour": 6, "minute": 20, "second": 50}
